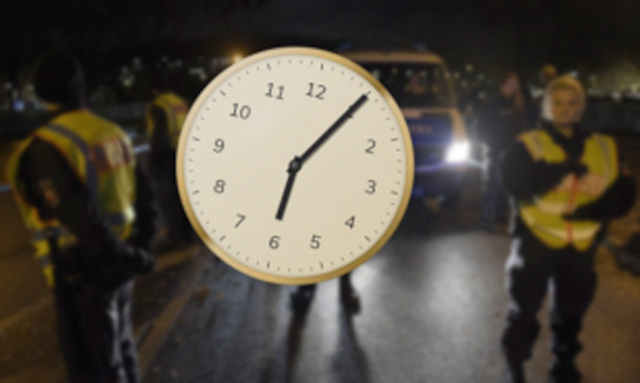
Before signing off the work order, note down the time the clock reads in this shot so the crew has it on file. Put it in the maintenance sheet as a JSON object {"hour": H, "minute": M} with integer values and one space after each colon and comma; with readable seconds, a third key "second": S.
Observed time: {"hour": 6, "minute": 5}
